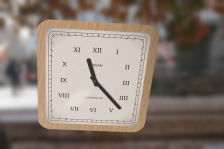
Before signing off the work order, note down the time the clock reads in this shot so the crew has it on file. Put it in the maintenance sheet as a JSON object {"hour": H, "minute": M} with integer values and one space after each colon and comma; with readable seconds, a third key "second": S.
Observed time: {"hour": 11, "minute": 23}
